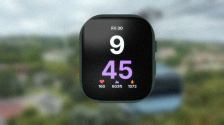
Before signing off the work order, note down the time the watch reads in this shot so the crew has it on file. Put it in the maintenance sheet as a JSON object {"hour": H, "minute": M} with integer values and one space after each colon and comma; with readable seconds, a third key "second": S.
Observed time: {"hour": 9, "minute": 45}
